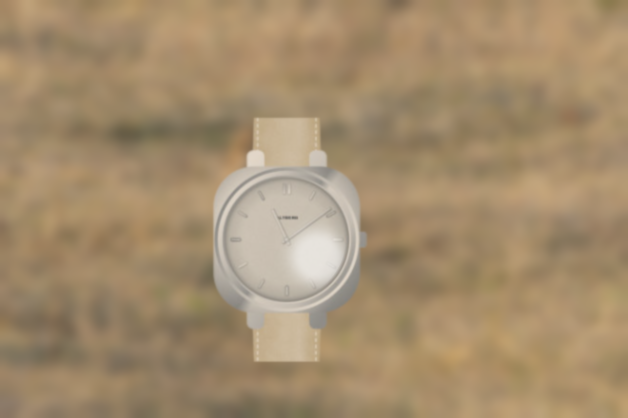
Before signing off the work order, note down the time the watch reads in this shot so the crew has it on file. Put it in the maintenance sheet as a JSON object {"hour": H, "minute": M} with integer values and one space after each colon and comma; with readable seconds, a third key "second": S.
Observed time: {"hour": 11, "minute": 9}
